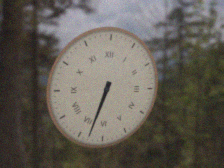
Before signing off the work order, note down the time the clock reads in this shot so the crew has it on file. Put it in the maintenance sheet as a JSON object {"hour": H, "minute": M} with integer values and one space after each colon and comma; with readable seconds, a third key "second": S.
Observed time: {"hour": 6, "minute": 33}
